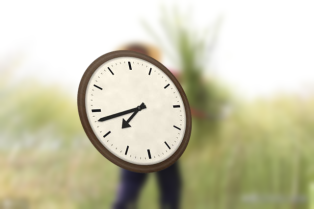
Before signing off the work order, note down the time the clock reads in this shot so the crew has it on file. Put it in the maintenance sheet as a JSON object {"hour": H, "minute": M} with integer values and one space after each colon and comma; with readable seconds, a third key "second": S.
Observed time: {"hour": 7, "minute": 43}
